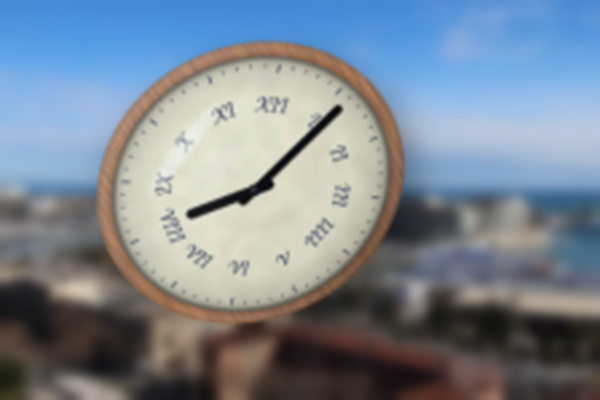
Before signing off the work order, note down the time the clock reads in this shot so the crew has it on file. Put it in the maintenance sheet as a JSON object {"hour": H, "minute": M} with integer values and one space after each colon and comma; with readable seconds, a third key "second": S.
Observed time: {"hour": 8, "minute": 6}
